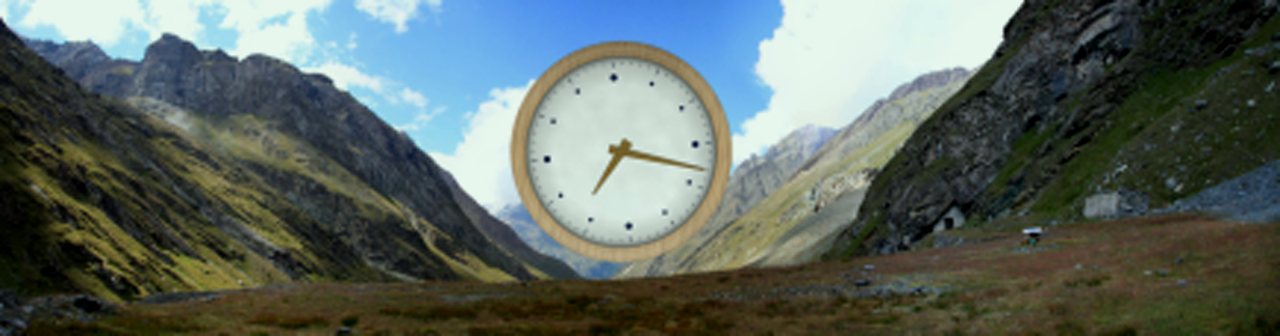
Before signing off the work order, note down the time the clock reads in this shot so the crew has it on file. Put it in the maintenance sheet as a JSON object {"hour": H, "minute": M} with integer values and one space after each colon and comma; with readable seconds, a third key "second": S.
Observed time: {"hour": 7, "minute": 18}
